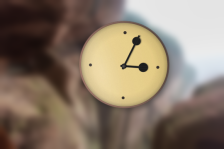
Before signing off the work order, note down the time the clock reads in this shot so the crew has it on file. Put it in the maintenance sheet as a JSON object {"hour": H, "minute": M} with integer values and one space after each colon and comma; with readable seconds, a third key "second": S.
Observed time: {"hour": 3, "minute": 4}
